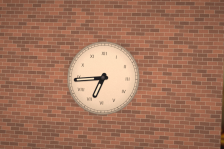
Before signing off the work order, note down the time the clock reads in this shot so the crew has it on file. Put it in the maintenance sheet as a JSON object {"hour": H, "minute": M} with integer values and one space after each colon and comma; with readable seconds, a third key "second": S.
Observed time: {"hour": 6, "minute": 44}
